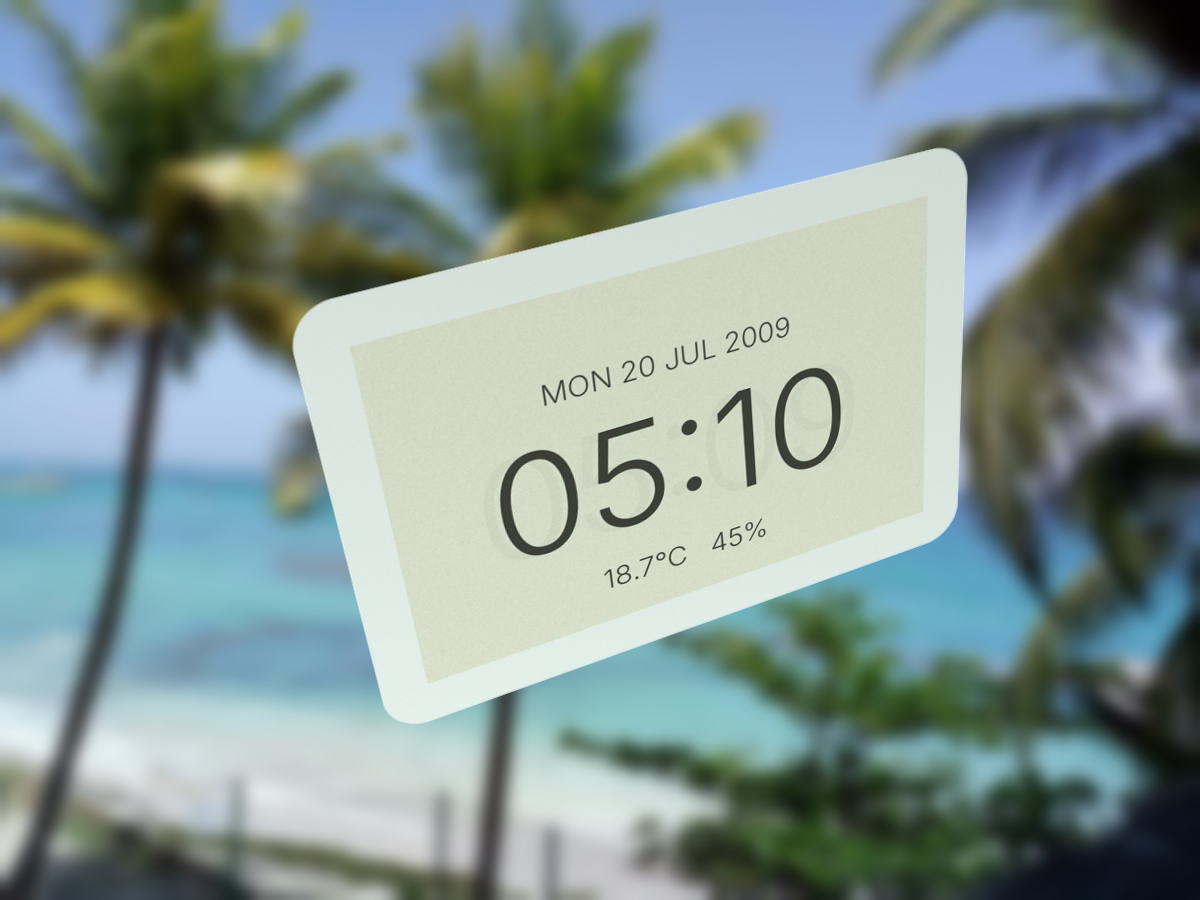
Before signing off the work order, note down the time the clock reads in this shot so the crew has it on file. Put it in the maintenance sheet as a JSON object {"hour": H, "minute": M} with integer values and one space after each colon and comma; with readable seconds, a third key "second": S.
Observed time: {"hour": 5, "minute": 10}
